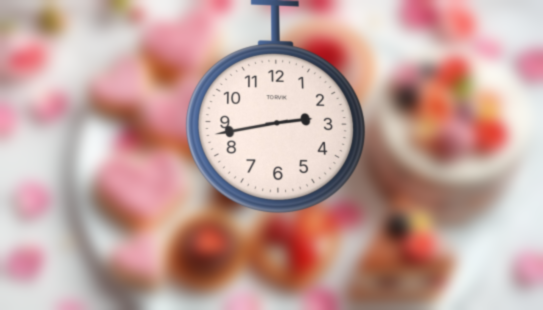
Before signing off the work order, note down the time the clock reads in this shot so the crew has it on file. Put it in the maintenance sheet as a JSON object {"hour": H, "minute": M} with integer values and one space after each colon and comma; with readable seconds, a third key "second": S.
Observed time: {"hour": 2, "minute": 43}
